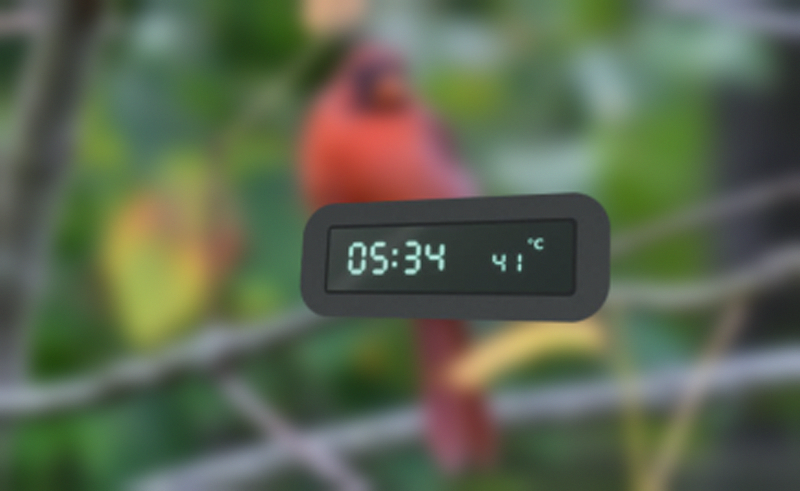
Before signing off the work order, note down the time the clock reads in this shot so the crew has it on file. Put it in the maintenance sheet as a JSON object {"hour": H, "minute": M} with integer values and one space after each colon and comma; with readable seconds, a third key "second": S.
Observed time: {"hour": 5, "minute": 34}
